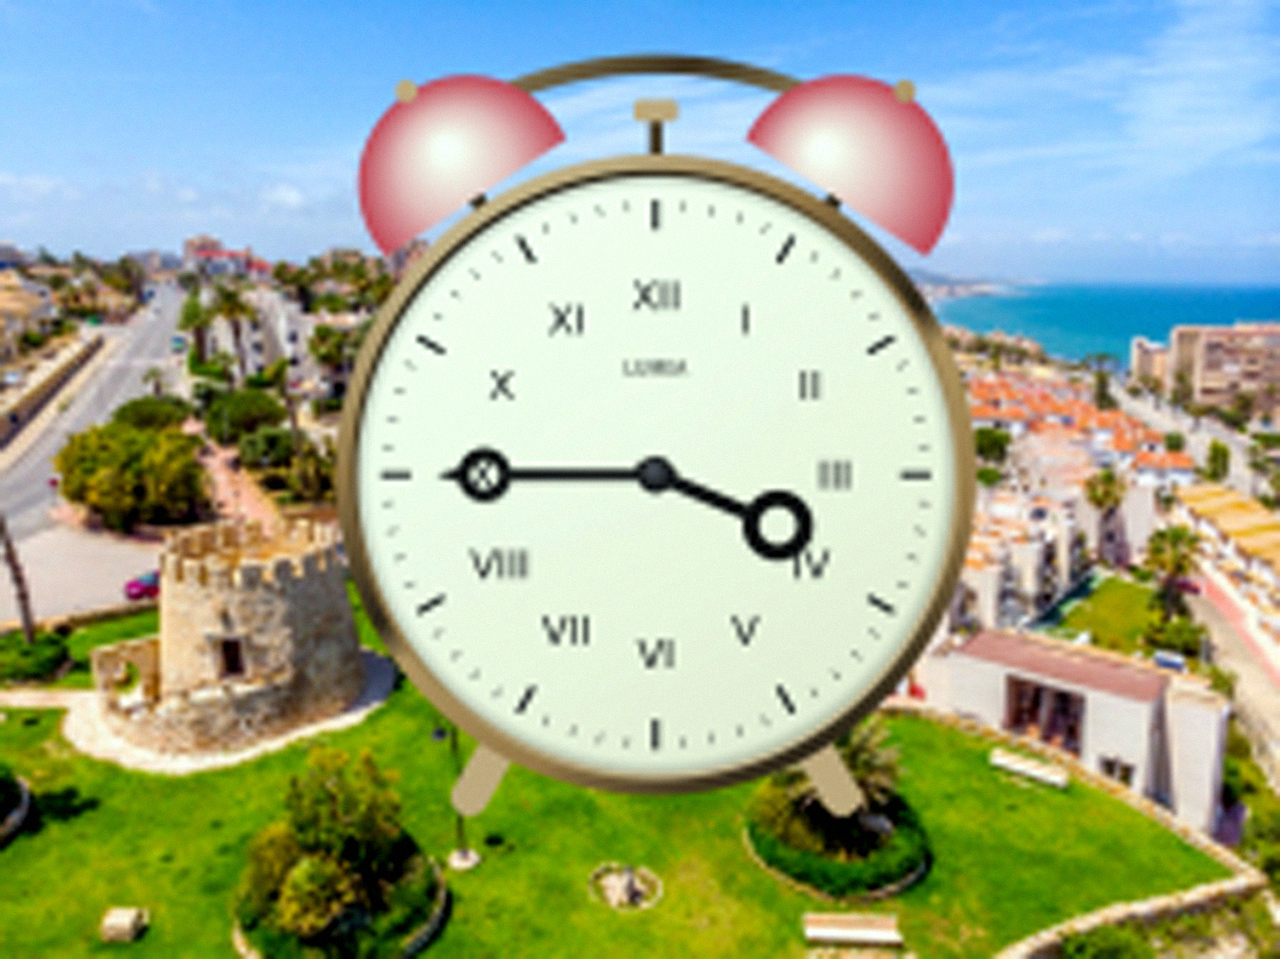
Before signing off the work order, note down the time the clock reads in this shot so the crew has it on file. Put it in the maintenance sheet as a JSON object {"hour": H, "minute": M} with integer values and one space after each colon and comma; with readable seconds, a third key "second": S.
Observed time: {"hour": 3, "minute": 45}
